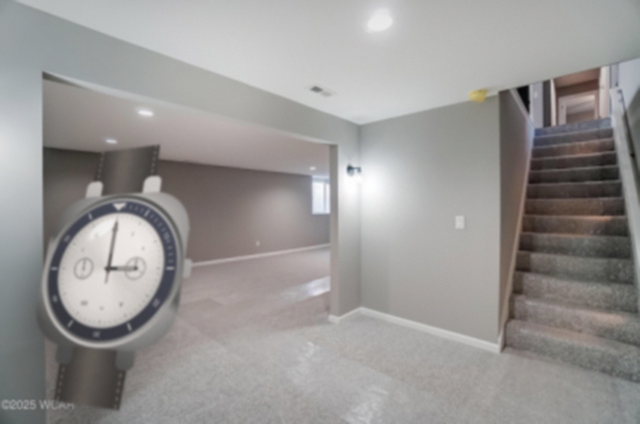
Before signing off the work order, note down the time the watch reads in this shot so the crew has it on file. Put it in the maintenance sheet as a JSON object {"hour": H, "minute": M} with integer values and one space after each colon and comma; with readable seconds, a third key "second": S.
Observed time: {"hour": 3, "minute": 0}
